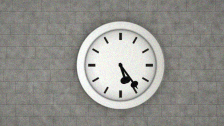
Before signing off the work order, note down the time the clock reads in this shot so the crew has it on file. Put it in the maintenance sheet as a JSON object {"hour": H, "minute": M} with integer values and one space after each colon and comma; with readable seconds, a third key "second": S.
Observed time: {"hour": 5, "minute": 24}
